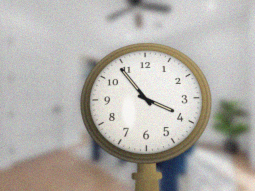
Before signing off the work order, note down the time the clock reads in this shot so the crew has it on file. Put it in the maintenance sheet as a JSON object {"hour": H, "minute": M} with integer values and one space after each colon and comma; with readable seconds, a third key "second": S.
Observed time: {"hour": 3, "minute": 54}
